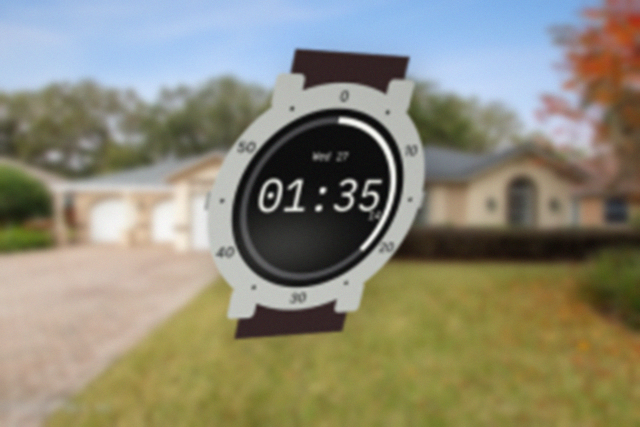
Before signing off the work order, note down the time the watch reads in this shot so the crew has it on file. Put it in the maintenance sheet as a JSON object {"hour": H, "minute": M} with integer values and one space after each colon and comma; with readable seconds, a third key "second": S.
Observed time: {"hour": 1, "minute": 35}
